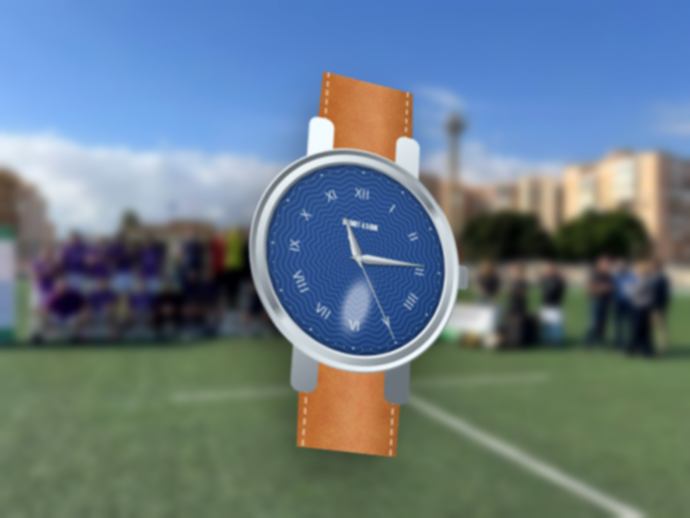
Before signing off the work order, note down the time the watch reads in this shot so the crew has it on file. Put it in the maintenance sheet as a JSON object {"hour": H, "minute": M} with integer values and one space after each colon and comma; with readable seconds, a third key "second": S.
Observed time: {"hour": 11, "minute": 14, "second": 25}
